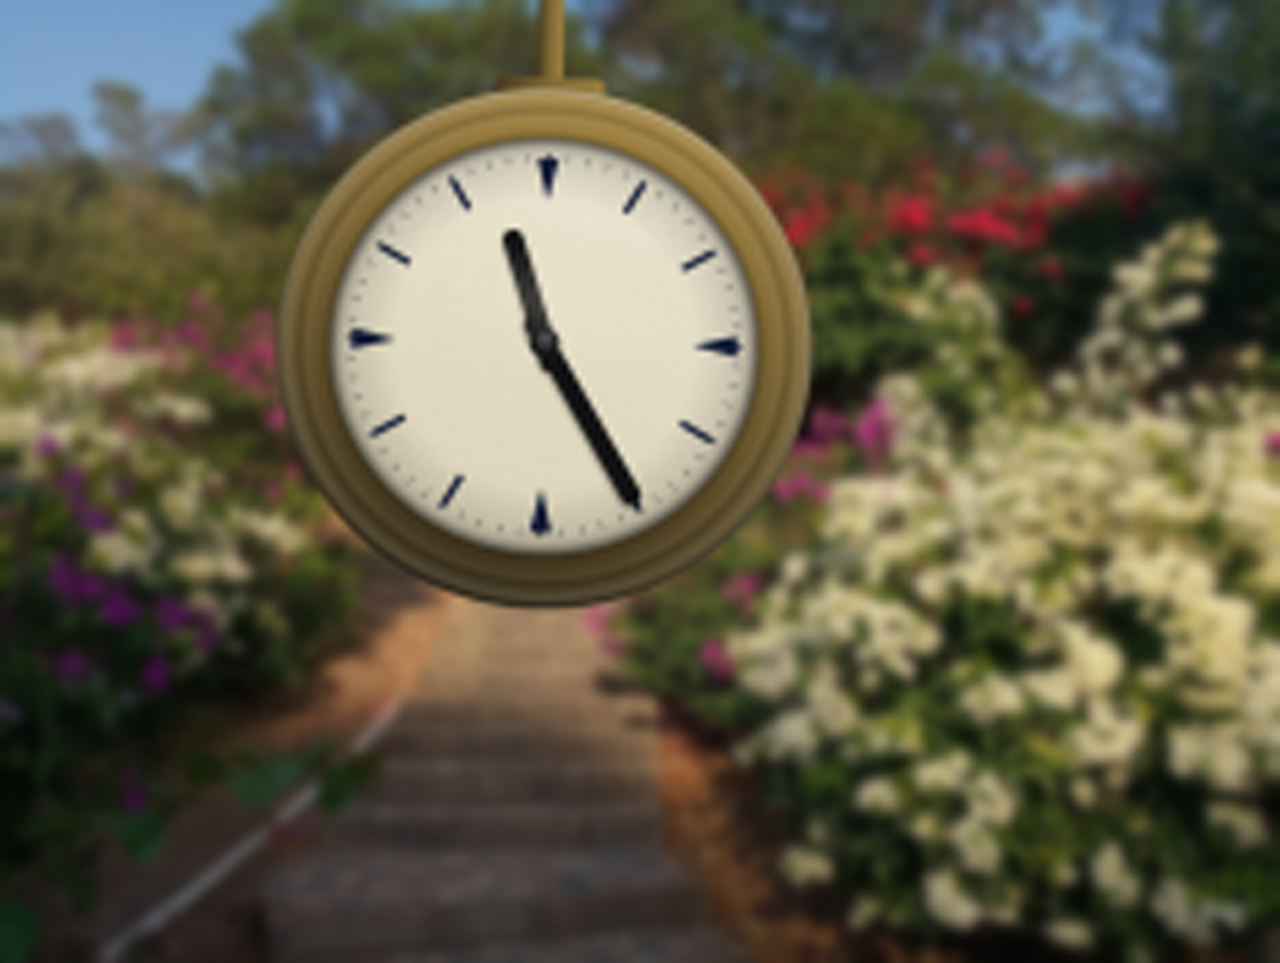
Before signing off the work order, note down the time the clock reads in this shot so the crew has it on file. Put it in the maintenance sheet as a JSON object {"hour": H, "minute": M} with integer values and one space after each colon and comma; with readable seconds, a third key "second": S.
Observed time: {"hour": 11, "minute": 25}
